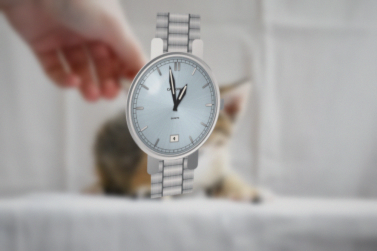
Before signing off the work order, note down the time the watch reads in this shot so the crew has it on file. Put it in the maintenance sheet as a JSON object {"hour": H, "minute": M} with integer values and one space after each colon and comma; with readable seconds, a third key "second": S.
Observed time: {"hour": 12, "minute": 58}
